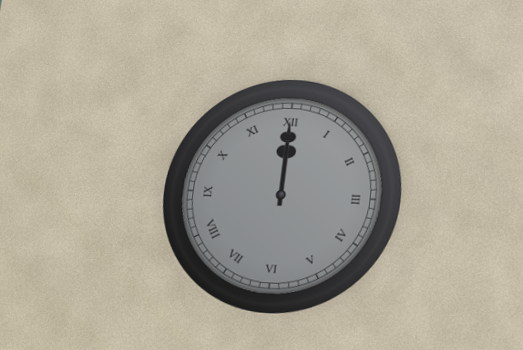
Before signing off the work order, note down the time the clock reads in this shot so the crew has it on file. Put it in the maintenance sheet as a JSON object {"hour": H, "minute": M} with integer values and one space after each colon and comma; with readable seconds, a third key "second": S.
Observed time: {"hour": 12, "minute": 0}
